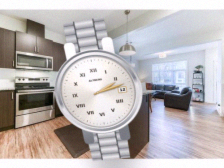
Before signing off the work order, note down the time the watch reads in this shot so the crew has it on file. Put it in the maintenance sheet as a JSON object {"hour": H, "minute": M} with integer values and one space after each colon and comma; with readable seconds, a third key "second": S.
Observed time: {"hour": 2, "minute": 13}
